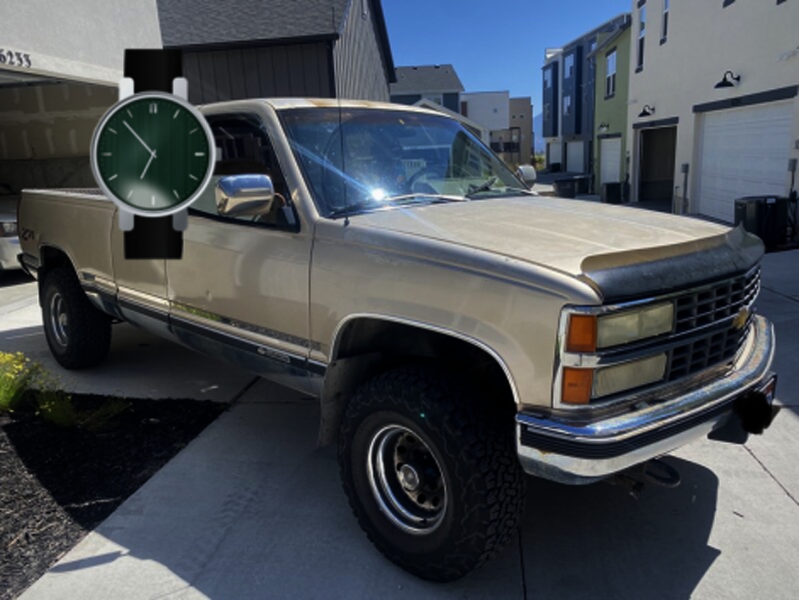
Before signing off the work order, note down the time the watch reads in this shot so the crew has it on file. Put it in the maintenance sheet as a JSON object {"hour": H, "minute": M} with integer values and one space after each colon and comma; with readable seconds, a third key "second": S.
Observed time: {"hour": 6, "minute": 53}
